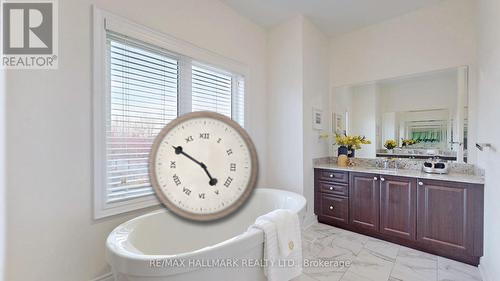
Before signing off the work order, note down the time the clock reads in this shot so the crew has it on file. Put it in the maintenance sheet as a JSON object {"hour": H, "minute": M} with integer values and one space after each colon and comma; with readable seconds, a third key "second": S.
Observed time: {"hour": 4, "minute": 50}
